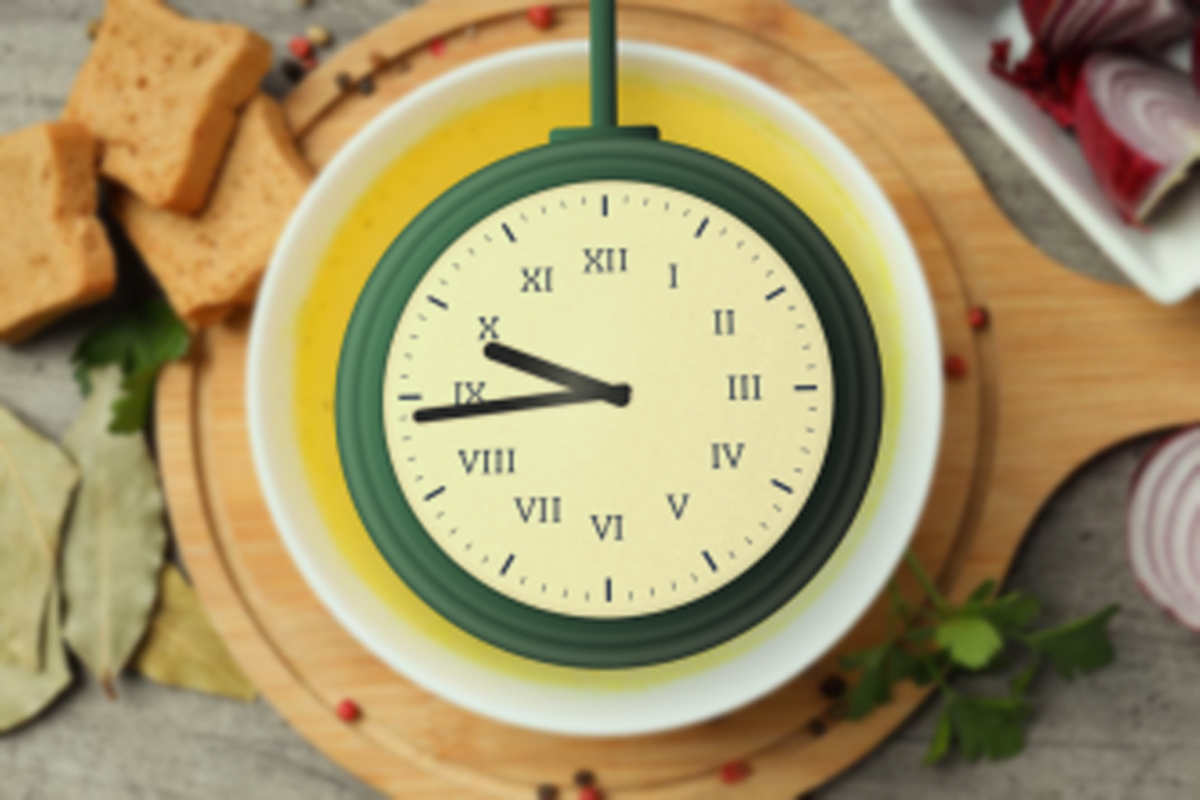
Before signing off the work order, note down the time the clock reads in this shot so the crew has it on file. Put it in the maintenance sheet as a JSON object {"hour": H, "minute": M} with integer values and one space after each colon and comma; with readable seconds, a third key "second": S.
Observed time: {"hour": 9, "minute": 44}
